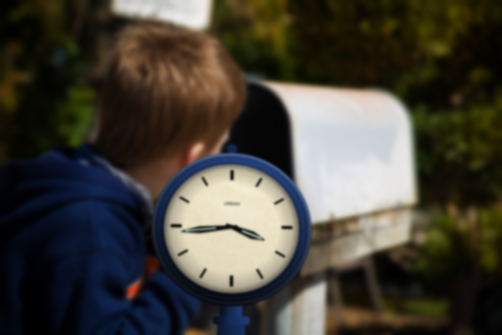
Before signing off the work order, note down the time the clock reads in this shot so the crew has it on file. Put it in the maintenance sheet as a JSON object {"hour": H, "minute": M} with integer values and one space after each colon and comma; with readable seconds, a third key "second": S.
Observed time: {"hour": 3, "minute": 44}
